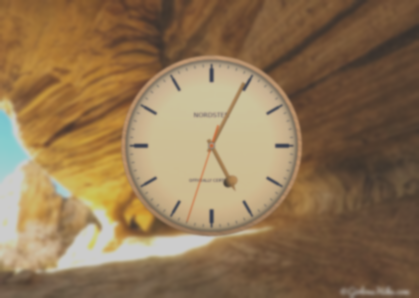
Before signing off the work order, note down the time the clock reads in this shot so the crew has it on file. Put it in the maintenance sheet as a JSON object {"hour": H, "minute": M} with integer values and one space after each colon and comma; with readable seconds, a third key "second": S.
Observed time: {"hour": 5, "minute": 4, "second": 33}
